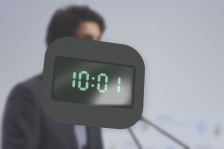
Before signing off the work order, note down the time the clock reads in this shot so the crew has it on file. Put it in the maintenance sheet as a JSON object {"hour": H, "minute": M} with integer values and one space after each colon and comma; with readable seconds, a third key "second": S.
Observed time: {"hour": 10, "minute": 1}
